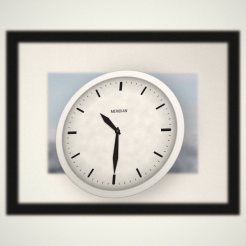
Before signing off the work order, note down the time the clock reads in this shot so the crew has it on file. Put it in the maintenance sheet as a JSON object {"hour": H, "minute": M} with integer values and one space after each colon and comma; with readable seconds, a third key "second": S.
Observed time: {"hour": 10, "minute": 30}
